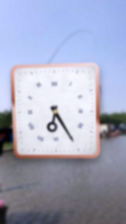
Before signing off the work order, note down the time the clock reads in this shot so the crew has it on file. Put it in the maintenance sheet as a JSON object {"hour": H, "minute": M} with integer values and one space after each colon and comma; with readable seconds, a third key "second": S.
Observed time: {"hour": 6, "minute": 25}
